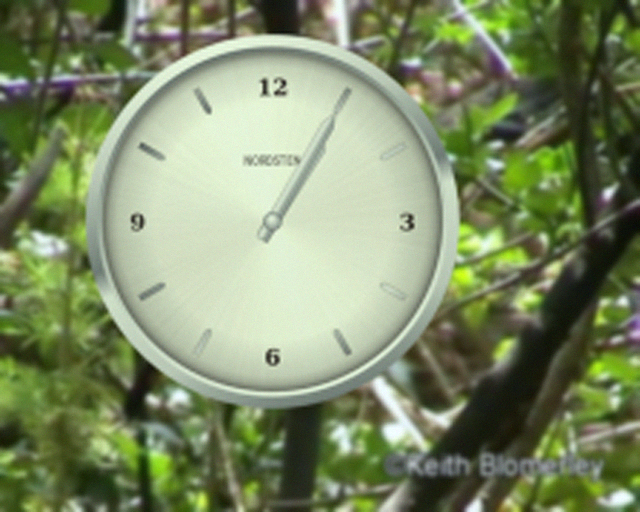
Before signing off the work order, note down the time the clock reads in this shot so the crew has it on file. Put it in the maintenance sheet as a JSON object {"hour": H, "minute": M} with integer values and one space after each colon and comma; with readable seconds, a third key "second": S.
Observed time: {"hour": 1, "minute": 5}
